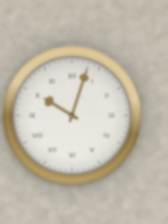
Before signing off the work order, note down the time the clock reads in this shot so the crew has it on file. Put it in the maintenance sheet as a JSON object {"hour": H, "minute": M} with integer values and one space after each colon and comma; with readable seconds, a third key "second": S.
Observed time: {"hour": 10, "minute": 3}
